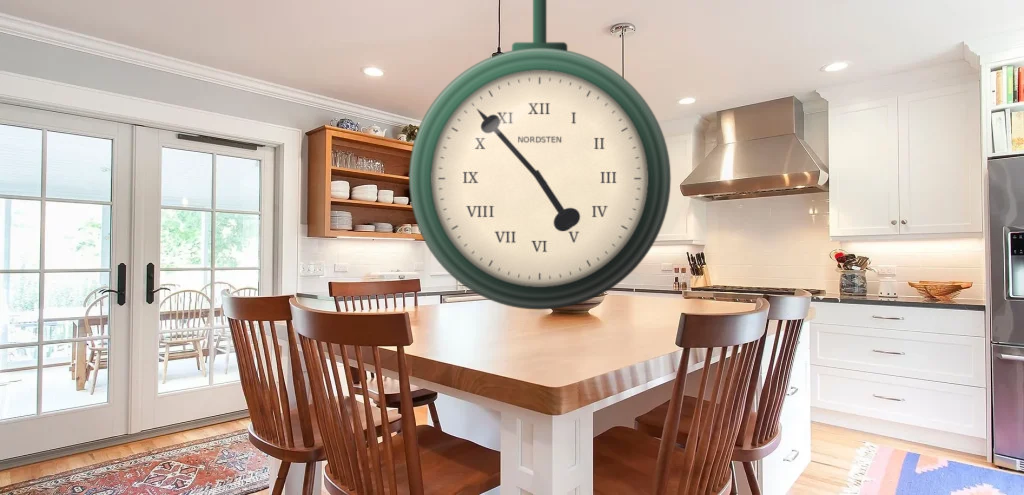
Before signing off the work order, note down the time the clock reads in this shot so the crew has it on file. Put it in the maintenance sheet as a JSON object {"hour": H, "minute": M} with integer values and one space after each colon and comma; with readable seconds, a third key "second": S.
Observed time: {"hour": 4, "minute": 53}
